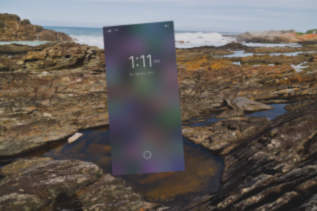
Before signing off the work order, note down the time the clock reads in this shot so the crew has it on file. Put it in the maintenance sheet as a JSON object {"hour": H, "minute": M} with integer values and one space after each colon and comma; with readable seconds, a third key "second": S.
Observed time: {"hour": 1, "minute": 11}
